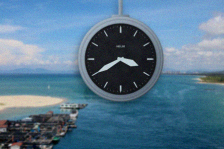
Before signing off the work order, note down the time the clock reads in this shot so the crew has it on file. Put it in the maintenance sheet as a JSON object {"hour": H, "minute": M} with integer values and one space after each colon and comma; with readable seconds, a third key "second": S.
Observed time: {"hour": 3, "minute": 40}
